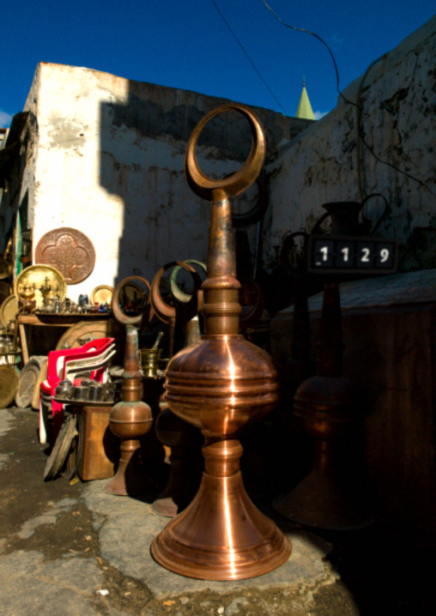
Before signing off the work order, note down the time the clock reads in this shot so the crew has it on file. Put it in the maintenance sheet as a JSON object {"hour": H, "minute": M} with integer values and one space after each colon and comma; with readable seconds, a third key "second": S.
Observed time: {"hour": 11, "minute": 29}
